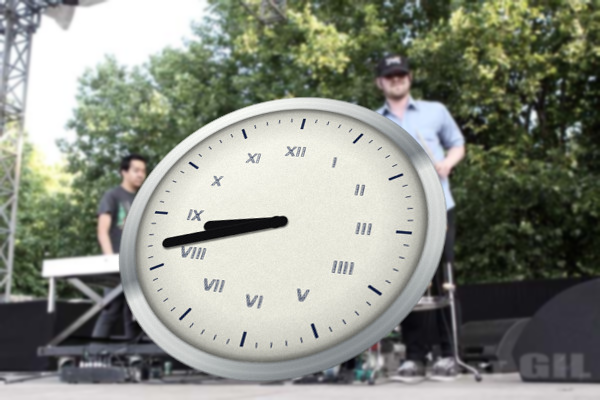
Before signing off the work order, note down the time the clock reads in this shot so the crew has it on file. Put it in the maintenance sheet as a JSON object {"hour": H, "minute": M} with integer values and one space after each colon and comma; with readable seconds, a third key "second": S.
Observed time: {"hour": 8, "minute": 42}
